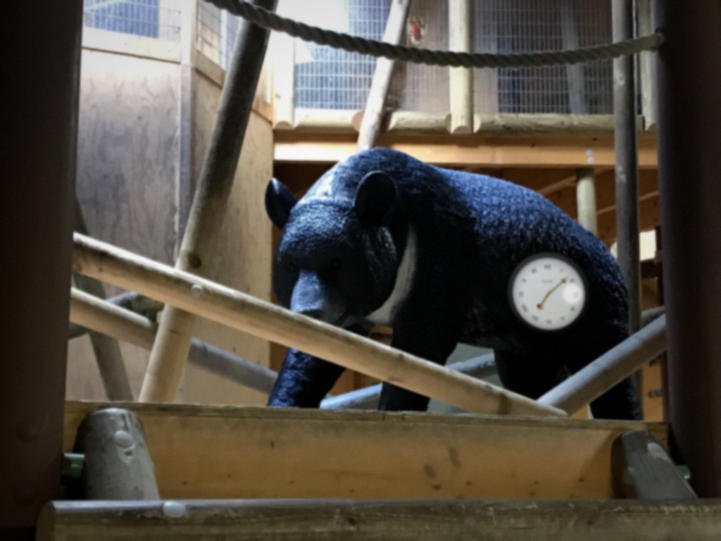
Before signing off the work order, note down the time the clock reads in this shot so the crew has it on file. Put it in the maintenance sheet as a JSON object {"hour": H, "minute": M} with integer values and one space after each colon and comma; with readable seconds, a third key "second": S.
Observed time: {"hour": 7, "minute": 8}
